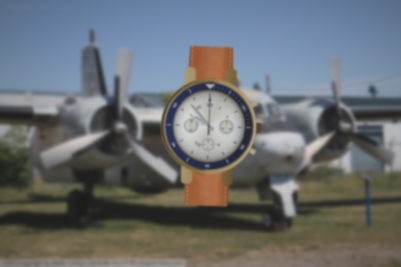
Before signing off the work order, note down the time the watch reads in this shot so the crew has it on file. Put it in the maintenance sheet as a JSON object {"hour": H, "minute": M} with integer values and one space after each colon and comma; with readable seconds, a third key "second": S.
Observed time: {"hour": 9, "minute": 53}
